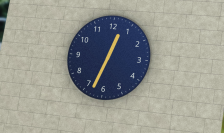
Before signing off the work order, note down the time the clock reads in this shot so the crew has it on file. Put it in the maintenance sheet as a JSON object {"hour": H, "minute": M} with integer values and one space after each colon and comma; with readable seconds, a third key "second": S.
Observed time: {"hour": 12, "minute": 33}
